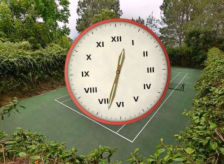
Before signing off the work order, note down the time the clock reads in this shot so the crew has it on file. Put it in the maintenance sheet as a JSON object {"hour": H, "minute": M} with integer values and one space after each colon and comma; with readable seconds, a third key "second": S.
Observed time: {"hour": 12, "minute": 33}
